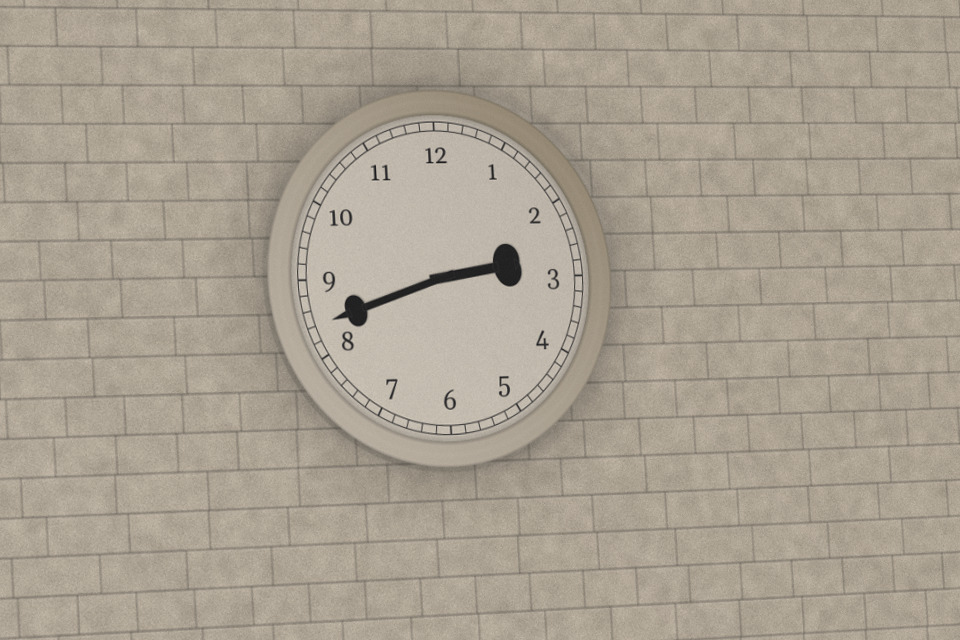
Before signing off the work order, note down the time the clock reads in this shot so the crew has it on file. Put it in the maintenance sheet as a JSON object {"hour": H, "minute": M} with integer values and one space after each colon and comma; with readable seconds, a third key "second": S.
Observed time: {"hour": 2, "minute": 42}
